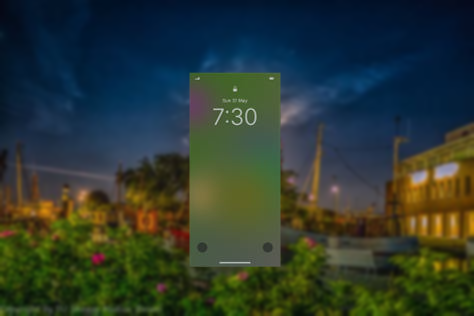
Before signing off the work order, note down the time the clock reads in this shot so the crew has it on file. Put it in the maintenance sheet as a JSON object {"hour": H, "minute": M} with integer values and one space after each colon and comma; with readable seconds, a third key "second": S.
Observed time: {"hour": 7, "minute": 30}
